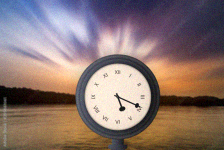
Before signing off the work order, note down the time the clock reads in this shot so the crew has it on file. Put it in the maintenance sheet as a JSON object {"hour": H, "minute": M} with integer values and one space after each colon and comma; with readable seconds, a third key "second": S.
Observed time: {"hour": 5, "minute": 19}
